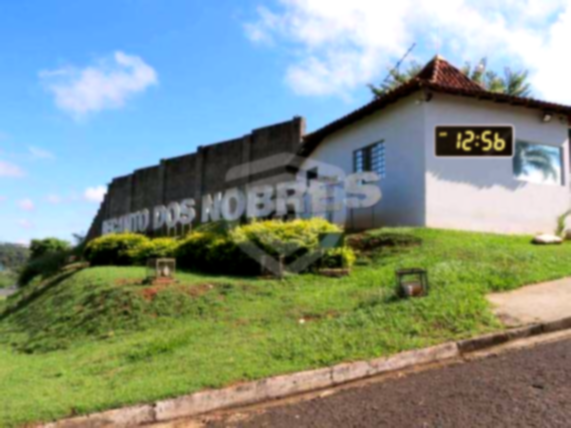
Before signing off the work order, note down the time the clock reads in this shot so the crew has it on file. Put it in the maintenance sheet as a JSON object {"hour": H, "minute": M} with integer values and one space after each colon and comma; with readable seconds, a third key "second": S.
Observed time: {"hour": 12, "minute": 56}
